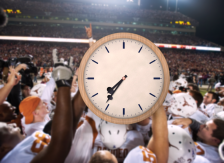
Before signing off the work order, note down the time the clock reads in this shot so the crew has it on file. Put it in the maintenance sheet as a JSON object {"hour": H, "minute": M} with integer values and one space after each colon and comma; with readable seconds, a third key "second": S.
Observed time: {"hour": 7, "minute": 36}
